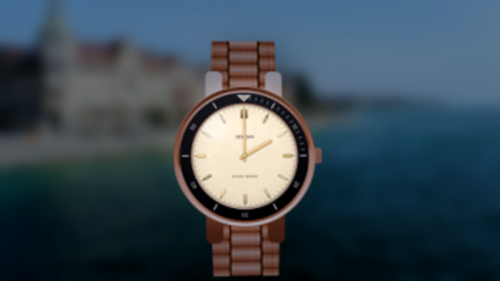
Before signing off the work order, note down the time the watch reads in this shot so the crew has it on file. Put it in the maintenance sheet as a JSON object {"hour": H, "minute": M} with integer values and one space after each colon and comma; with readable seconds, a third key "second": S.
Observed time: {"hour": 2, "minute": 0}
